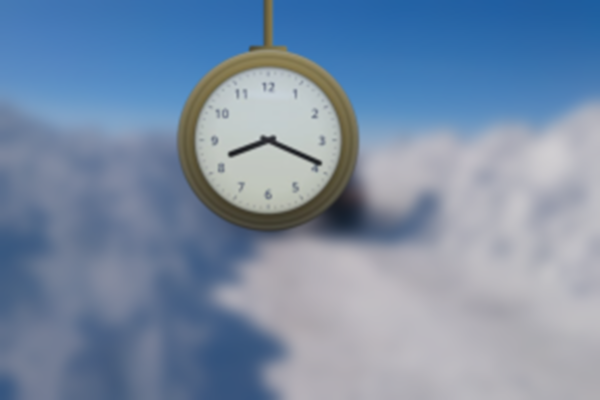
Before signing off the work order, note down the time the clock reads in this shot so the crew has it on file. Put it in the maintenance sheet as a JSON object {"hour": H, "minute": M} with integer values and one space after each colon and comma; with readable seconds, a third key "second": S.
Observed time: {"hour": 8, "minute": 19}
